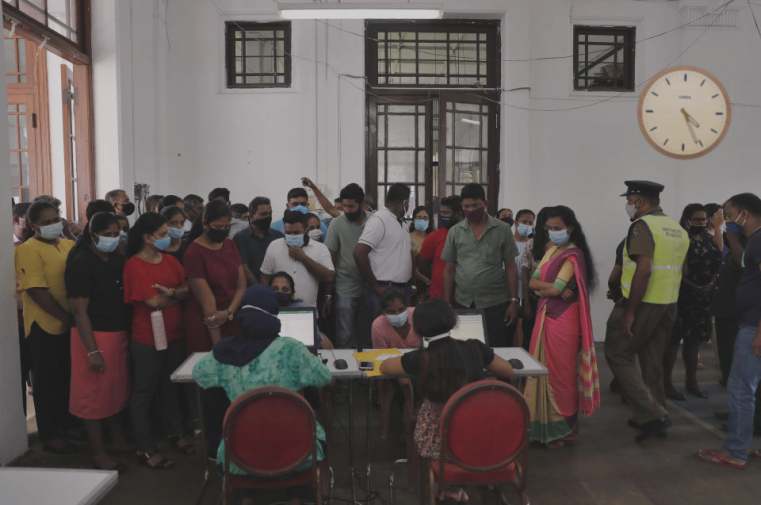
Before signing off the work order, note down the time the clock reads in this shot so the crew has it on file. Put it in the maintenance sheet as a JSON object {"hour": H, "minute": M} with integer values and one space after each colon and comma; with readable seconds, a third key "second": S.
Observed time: {"hour": 4, "minute": 26}
